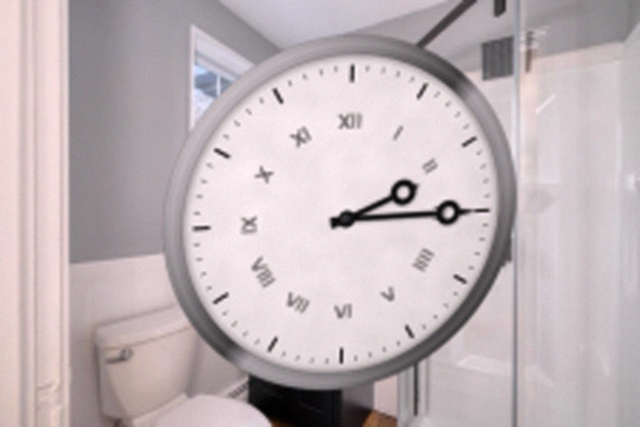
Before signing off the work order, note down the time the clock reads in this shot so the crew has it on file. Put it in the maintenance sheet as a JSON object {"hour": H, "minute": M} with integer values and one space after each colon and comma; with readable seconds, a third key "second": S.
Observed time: {"hour": 2, "minute": 15}
